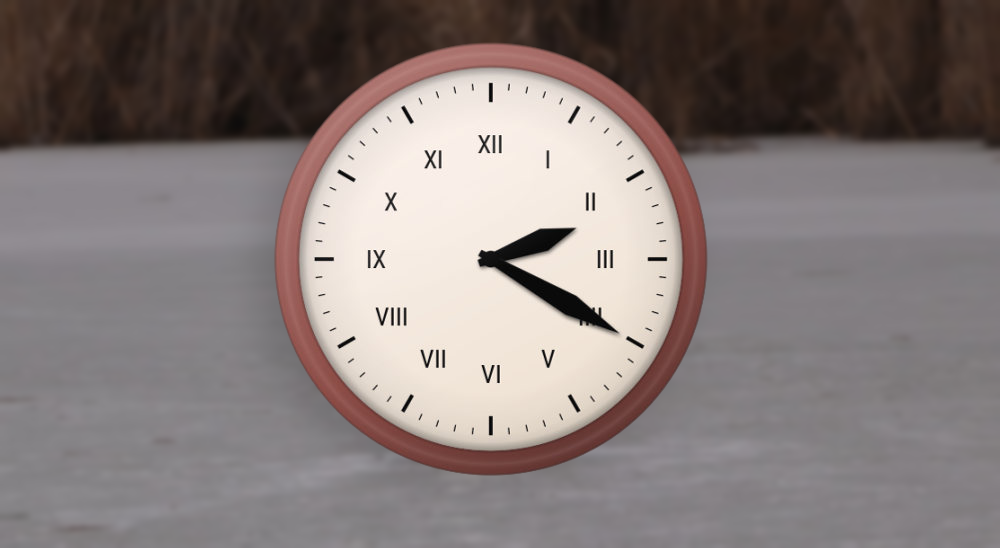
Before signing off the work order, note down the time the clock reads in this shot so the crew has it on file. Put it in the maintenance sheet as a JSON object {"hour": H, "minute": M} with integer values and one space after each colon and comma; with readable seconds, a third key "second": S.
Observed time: {"hour": 2, "minute": 20}
